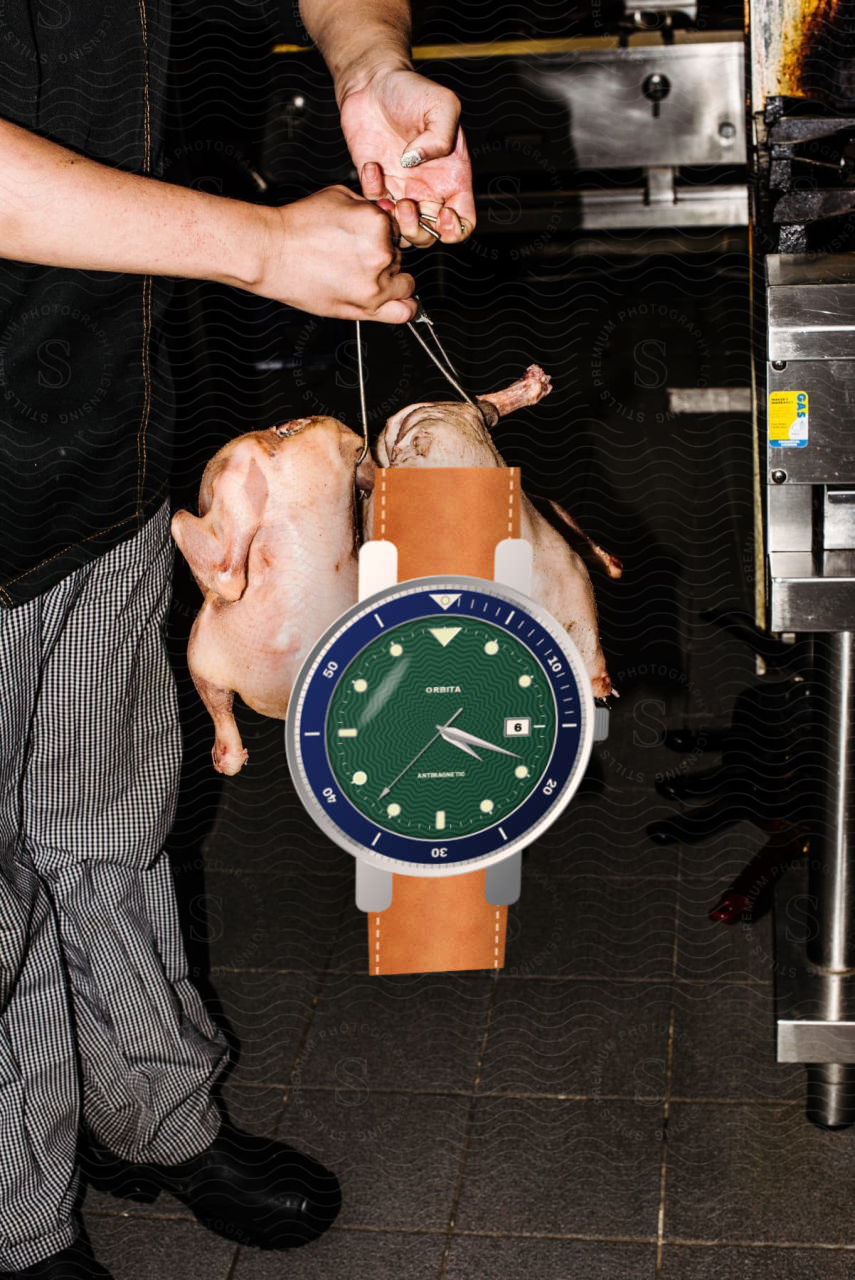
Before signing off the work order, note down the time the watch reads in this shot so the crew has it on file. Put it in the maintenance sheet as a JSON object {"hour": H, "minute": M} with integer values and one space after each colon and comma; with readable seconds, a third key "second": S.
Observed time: {"hour": 4, "minute": 18, "second": 37}
